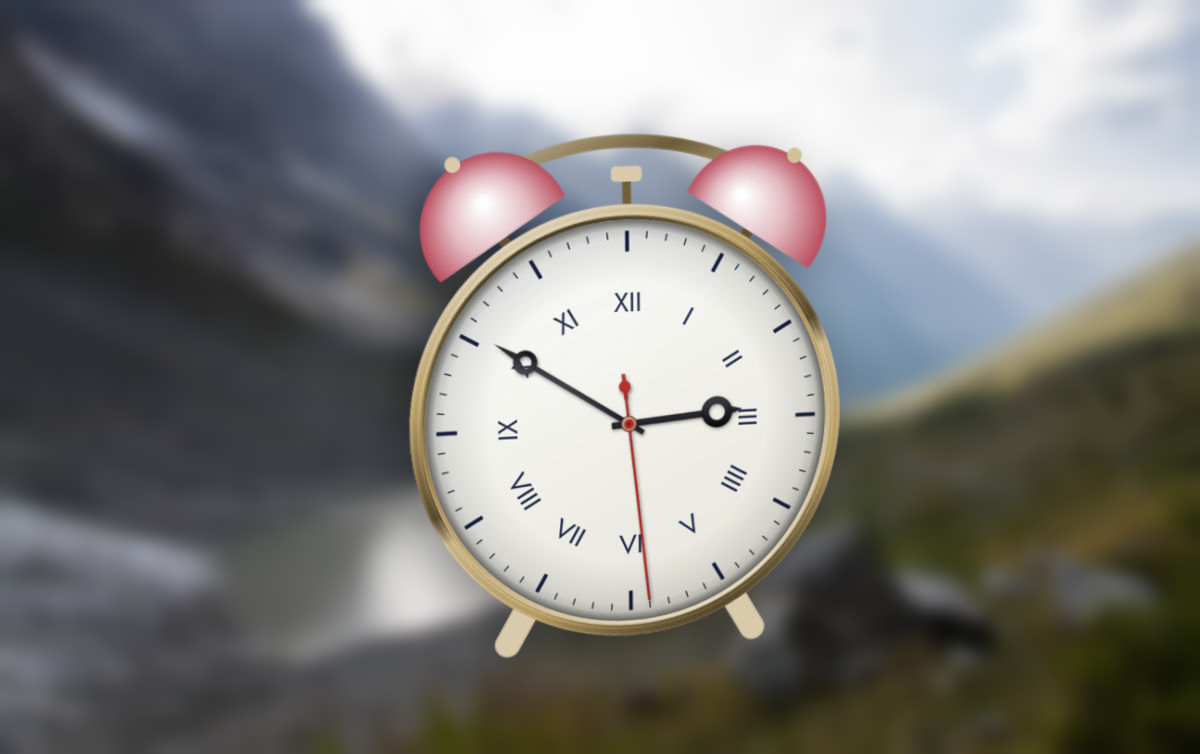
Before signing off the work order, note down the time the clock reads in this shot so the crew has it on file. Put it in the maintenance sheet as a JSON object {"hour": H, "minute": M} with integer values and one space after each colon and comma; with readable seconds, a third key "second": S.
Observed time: {"hour": 2, "minute": 50, "second": 29}
